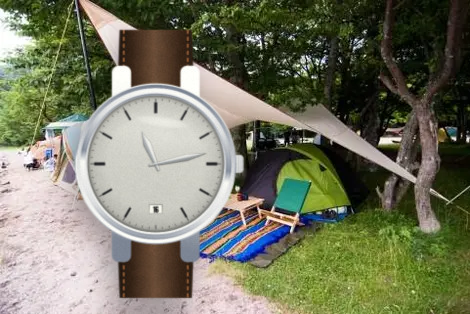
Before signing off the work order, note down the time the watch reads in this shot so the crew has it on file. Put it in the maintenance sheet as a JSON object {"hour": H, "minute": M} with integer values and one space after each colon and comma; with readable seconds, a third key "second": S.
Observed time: {"hour": 11, "minute": 13}
